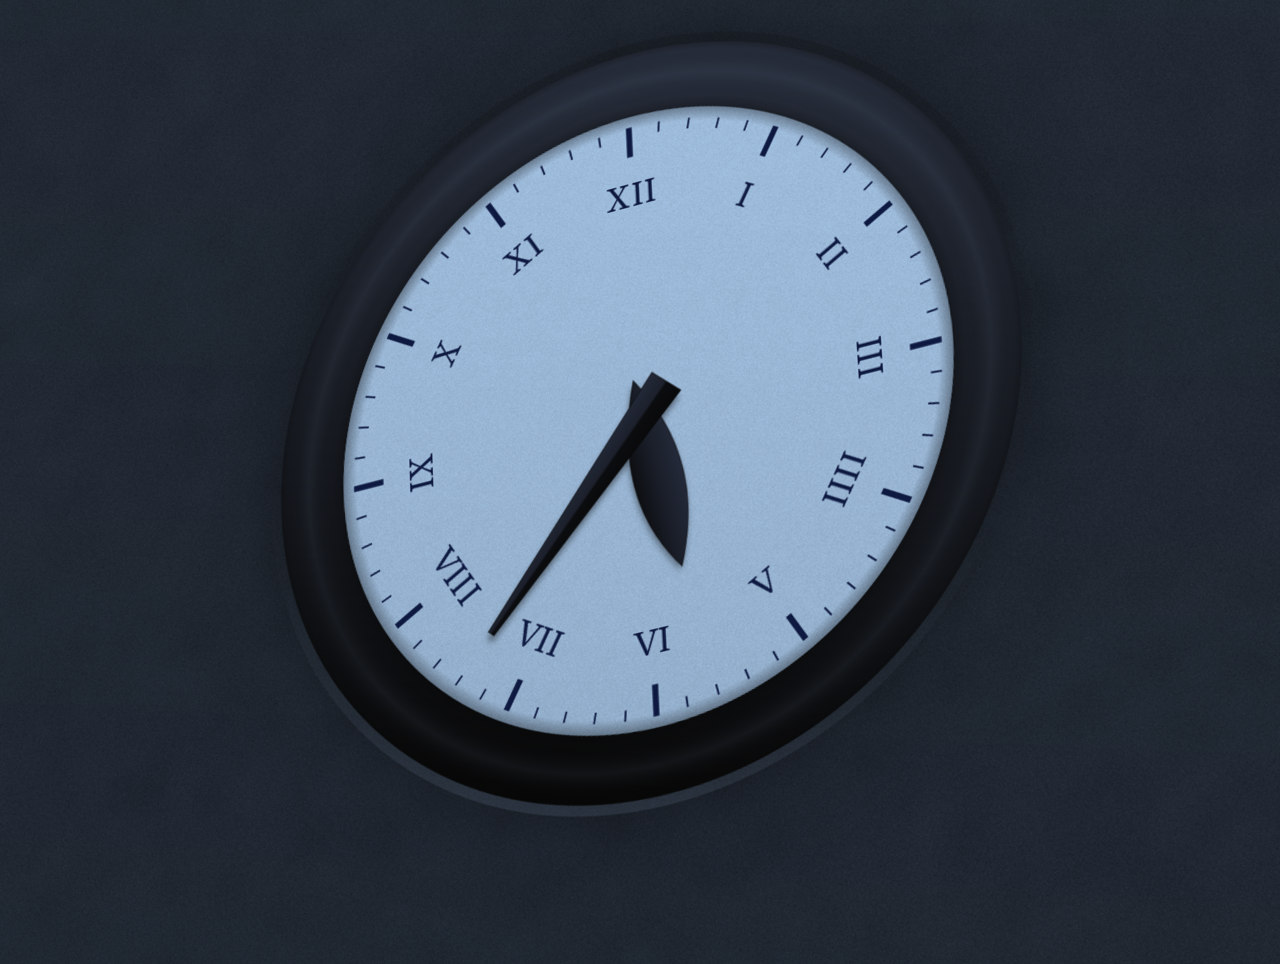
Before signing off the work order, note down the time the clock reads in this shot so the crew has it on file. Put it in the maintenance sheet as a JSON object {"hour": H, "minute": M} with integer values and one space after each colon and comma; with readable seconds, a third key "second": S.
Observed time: {"hour": 5, "minute": 37}
